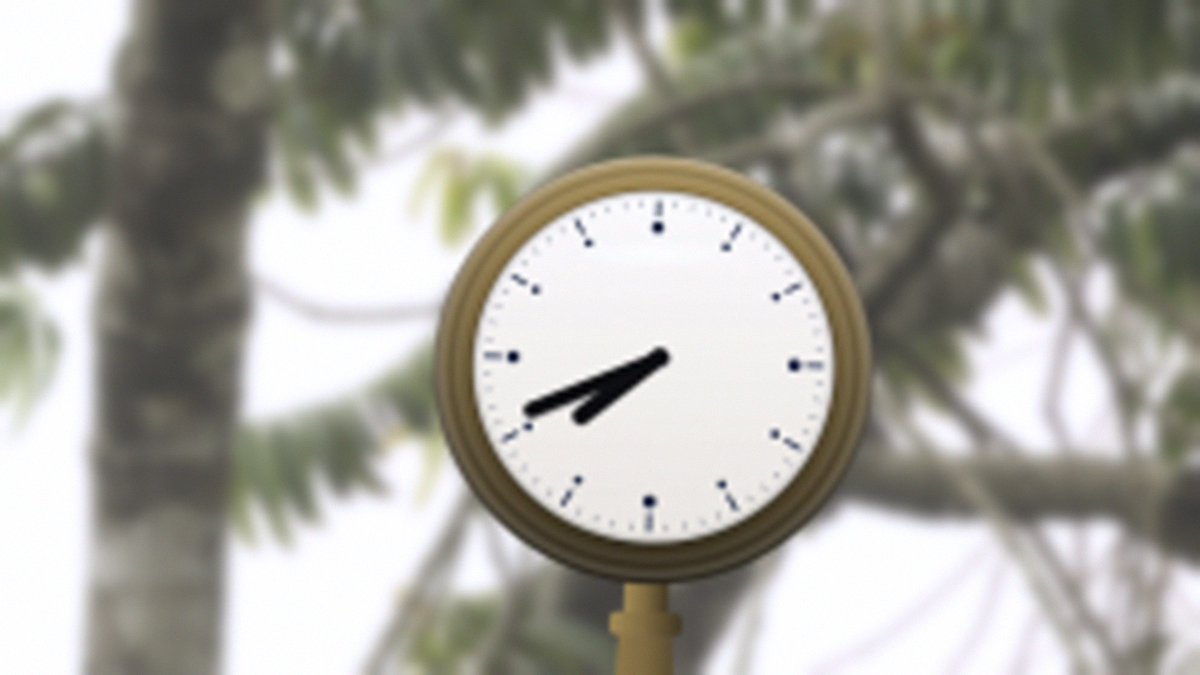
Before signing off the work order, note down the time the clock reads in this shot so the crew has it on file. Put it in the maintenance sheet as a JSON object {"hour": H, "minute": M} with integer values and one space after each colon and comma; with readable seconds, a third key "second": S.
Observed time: {"hour": 7, "minute": 41}
